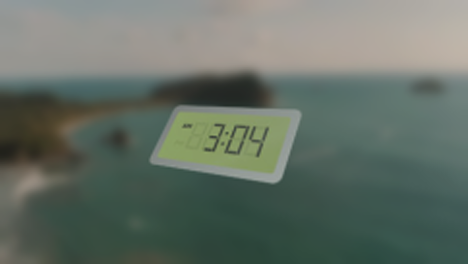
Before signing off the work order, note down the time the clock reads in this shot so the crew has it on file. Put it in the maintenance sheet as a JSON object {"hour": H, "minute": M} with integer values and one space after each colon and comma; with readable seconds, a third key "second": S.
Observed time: {"hour": 3, "minute": 4}
